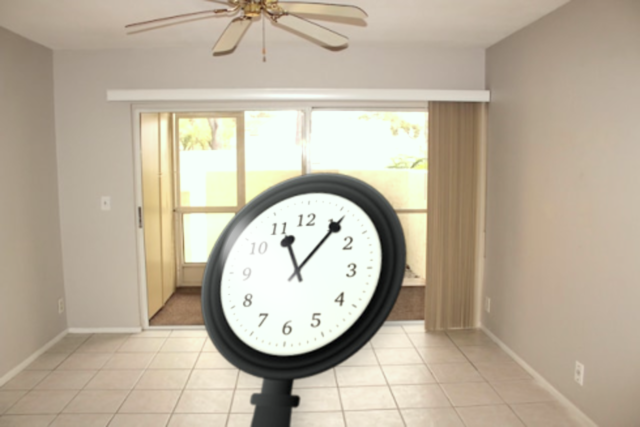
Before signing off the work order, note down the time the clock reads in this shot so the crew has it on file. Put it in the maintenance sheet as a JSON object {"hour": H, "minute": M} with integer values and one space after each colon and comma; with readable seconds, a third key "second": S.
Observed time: {"hour": 11, "minute": 6}
